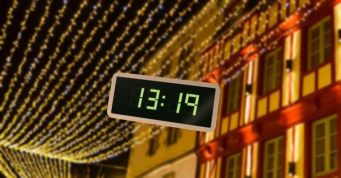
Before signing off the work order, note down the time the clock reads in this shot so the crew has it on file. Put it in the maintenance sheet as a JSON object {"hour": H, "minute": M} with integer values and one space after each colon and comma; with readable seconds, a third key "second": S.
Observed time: {"hour": 13, "minute": 19}
